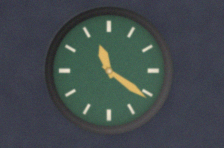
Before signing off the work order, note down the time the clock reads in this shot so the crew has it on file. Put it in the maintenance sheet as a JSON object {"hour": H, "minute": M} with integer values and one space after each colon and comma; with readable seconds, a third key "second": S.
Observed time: {"hour": 11, "minute": 21}
